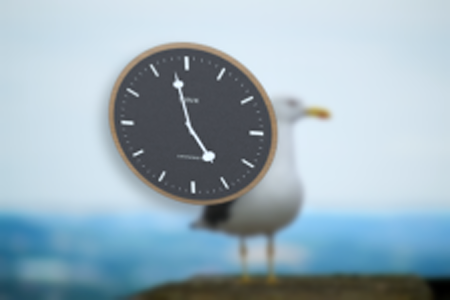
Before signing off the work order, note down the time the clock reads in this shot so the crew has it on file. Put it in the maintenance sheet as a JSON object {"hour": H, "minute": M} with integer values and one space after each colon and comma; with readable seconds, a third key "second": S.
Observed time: {"hour": 4, "minute": 58}
